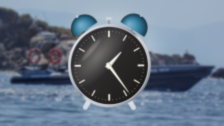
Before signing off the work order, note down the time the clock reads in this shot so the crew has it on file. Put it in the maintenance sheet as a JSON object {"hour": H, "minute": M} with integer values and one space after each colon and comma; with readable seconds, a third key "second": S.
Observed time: {"hour": 1, "minute": 24}
